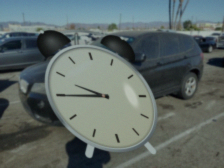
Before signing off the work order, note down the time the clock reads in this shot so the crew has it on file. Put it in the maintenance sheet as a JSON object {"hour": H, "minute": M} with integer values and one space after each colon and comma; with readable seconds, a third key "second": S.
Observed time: {"hour": 9, "minute": 45}
